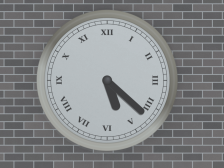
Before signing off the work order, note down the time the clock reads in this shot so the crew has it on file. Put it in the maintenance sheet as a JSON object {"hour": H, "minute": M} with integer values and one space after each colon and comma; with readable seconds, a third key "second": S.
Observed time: {"hour": 5, "minute": 22}
